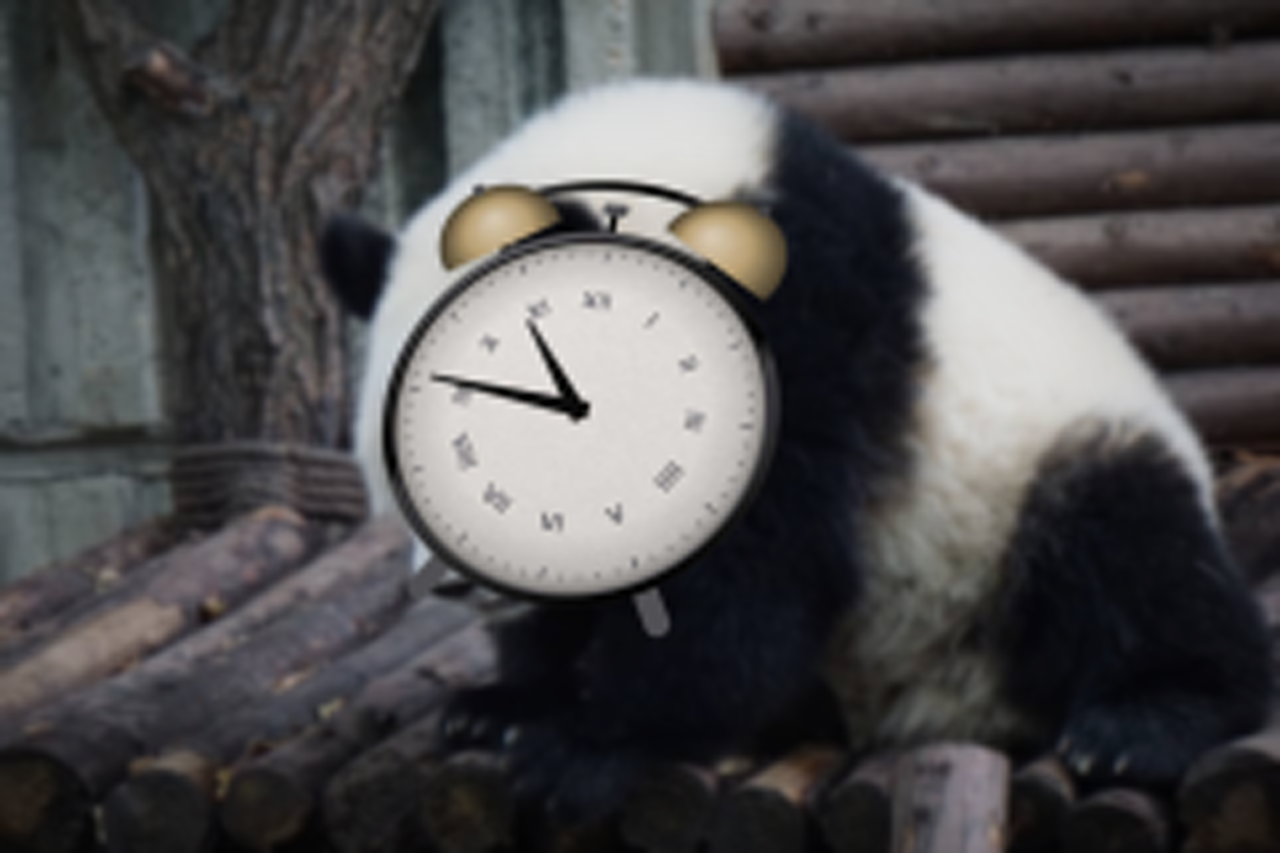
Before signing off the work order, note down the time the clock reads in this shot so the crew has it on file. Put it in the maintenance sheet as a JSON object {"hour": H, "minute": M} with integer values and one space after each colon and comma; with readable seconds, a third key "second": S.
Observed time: {"hour": 10, "minute": 46}
